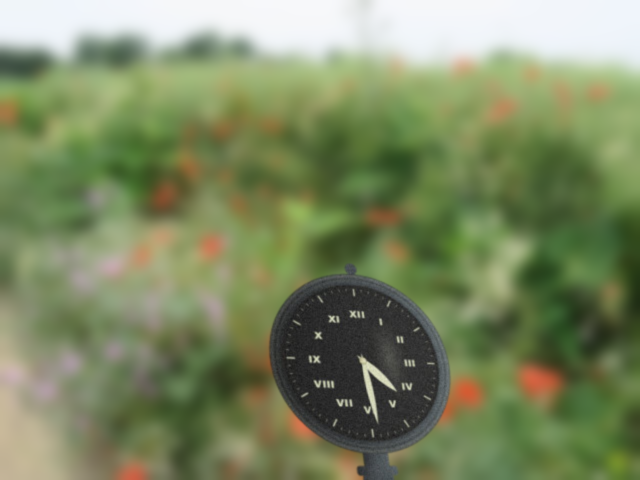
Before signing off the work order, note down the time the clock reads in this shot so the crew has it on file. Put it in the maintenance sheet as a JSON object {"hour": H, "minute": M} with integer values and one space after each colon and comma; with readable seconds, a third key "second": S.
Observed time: {"hour": 4, "minute": 29}
